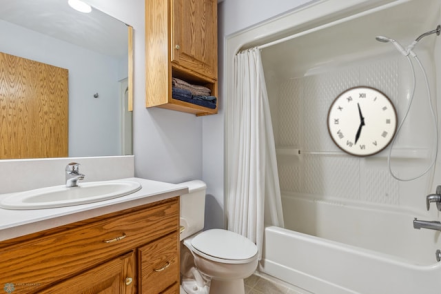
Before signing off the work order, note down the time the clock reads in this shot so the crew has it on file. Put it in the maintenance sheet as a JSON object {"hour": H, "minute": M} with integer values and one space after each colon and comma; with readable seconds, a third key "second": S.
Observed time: {"hour": 11, "minute": 33}
